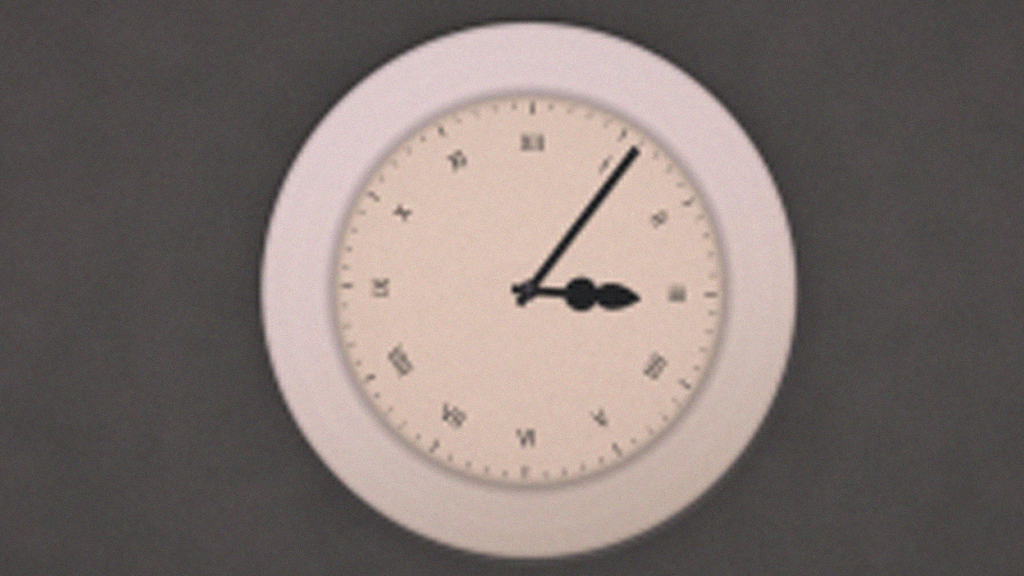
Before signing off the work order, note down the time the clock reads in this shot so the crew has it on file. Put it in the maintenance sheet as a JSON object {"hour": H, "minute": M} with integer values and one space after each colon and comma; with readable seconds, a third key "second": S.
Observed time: {"hour": 3, "minute": 6}
